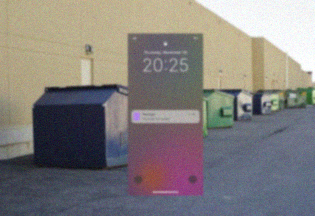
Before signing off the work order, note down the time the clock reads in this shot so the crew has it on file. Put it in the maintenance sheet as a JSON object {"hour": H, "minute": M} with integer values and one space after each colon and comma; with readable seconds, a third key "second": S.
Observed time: {"hour": 20, "minute": 25}
